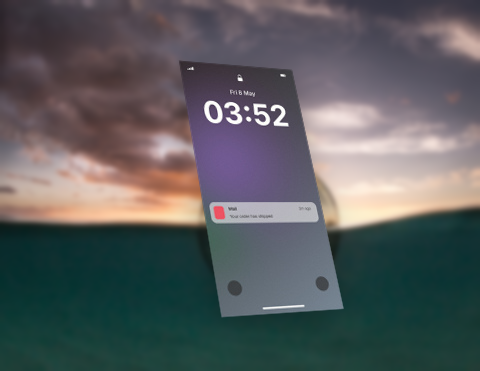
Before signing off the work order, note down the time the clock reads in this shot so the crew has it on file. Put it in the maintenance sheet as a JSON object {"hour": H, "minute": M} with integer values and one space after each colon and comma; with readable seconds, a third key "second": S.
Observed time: {"hour": 3, "minute": 52}
